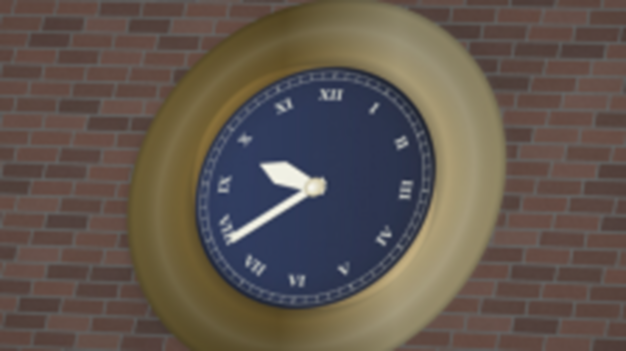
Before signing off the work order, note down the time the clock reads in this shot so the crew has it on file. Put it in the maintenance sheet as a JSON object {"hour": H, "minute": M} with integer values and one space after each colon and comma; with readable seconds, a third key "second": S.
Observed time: {"hour": 9, "minute": 39}
